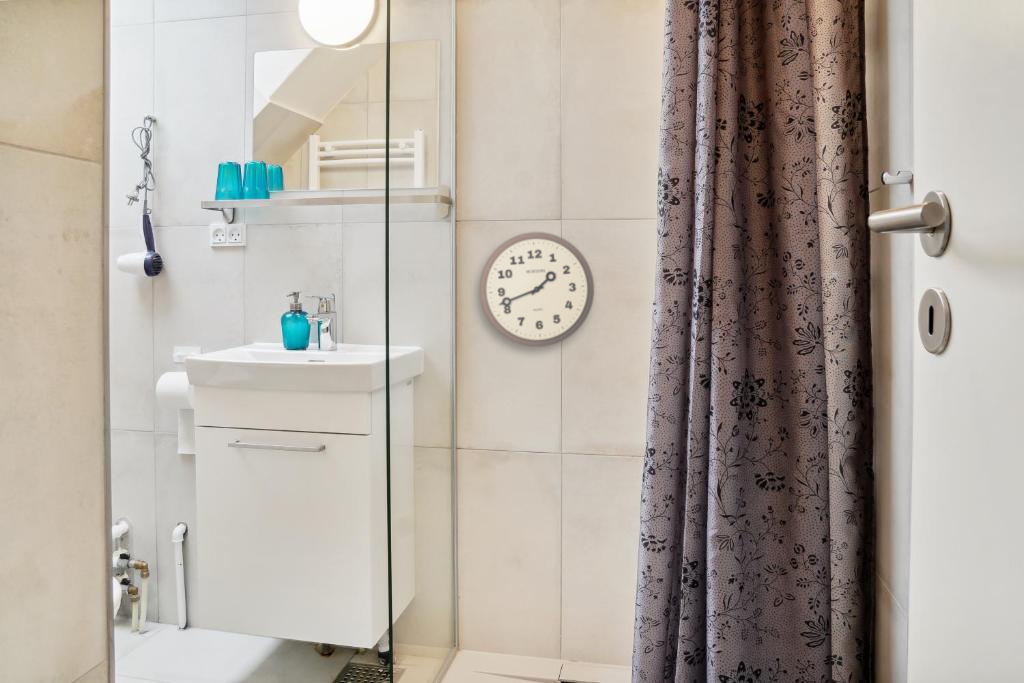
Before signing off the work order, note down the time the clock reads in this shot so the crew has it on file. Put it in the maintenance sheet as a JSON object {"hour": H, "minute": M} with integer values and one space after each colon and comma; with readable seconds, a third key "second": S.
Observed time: {"hour": 1, "minute": 42}
